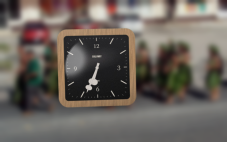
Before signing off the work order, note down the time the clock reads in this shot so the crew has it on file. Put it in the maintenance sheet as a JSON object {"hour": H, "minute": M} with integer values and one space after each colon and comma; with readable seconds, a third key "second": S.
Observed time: {"hour": 6, "minute": 34}
